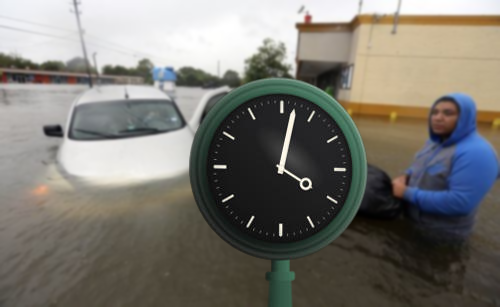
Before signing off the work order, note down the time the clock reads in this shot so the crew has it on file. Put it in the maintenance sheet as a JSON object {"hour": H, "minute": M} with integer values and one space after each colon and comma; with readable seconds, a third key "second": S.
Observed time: {"hour": 4, "minute": 2}
